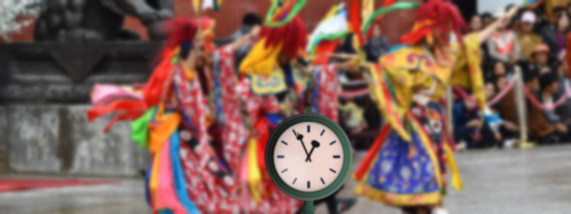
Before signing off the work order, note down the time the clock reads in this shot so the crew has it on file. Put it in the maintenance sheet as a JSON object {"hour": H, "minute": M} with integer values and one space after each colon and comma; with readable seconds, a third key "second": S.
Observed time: {"hour": 12, "minute": 56}
